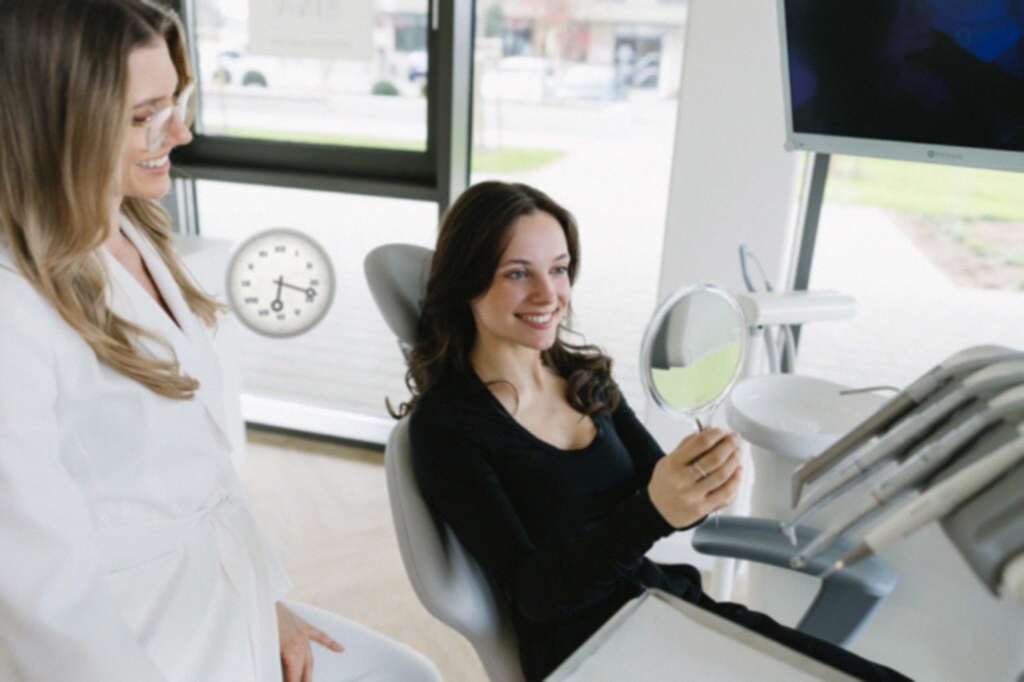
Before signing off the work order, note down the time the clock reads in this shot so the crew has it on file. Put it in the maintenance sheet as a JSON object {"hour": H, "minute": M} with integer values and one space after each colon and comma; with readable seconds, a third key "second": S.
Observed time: {"hour": 6, "minute": 18}
